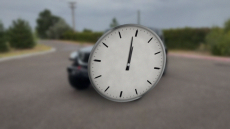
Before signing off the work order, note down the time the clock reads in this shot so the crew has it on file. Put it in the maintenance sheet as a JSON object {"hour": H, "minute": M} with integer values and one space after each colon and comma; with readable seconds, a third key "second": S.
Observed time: {"hour": 11, "minute": 59}
